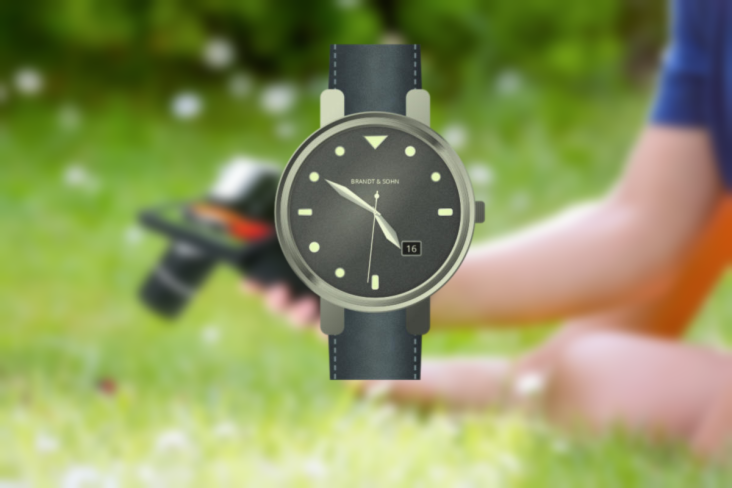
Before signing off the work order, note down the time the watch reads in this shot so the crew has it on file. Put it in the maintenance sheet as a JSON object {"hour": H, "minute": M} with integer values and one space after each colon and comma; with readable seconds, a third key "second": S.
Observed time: {"hour": 4, "minute": 50, "second": 31}
